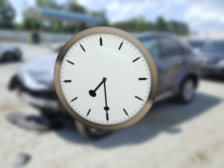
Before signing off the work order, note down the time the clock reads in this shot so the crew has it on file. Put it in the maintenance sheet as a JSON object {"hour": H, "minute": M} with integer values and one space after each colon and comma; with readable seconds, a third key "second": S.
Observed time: {"hour": 7, "minute": 30}
